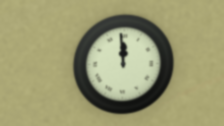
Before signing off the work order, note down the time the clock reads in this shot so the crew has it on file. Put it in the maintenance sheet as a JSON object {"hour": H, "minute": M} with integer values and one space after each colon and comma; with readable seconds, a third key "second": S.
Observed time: {"hour": 11, "minute": 59}
